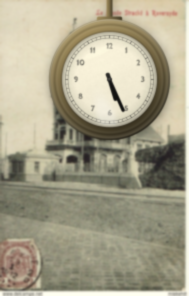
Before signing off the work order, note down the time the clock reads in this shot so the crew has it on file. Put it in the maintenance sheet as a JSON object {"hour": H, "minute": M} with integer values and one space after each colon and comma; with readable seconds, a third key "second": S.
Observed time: {"hour": 5, "minute": 26}
